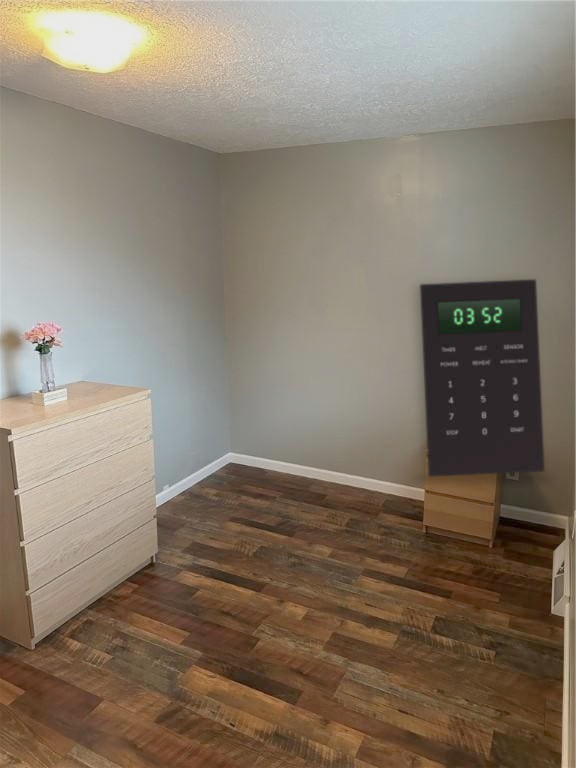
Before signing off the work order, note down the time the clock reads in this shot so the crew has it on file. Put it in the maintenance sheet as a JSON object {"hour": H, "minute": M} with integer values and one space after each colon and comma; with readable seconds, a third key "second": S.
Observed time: {"hour": 3, "minute": 52}
